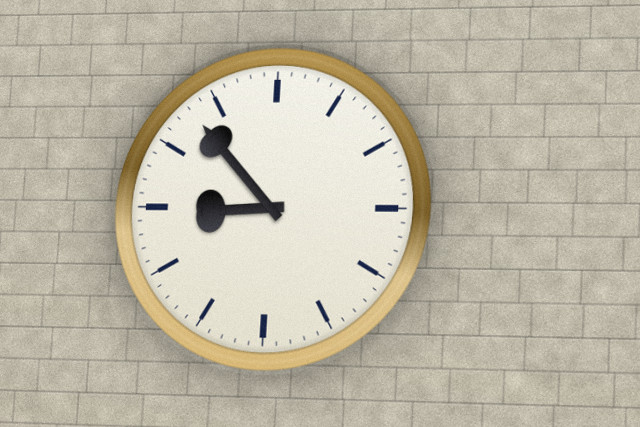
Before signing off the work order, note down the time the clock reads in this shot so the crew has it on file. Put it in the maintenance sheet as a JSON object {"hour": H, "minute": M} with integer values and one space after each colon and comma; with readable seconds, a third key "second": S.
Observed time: {"hour": 8, "minute": 53}
